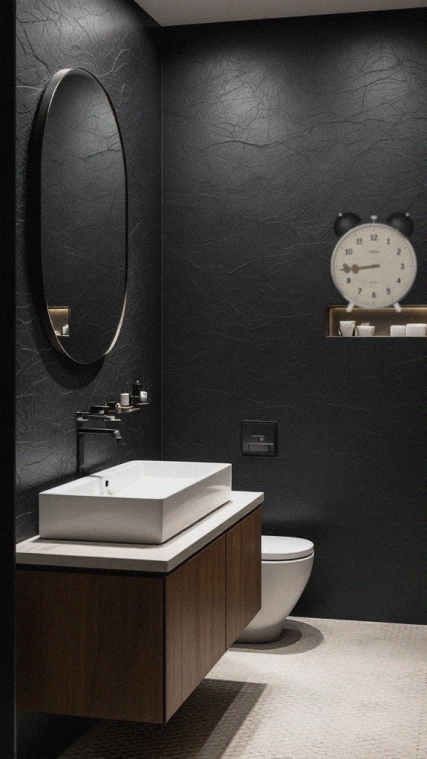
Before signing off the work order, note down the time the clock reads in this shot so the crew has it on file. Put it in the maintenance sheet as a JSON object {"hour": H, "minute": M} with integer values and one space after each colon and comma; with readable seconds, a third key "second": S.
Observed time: {"hour": 8, "minute": 44}
